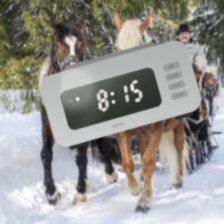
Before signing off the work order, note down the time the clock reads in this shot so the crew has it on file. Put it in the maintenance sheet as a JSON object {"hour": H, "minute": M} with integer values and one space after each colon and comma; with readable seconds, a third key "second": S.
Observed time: {"hour": 8, "minute": 15}
